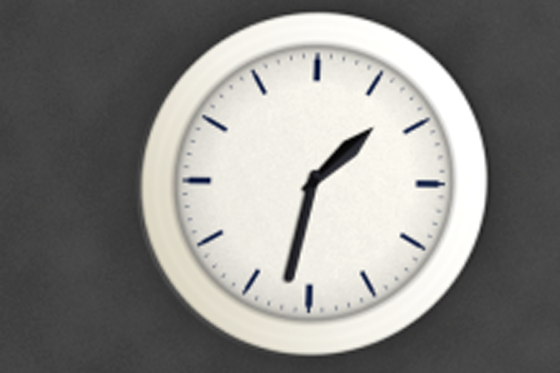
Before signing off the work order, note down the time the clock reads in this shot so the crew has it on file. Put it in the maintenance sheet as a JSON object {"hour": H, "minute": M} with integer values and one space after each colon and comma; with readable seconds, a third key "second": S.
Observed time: {"hour": 1, "minute": 32}
